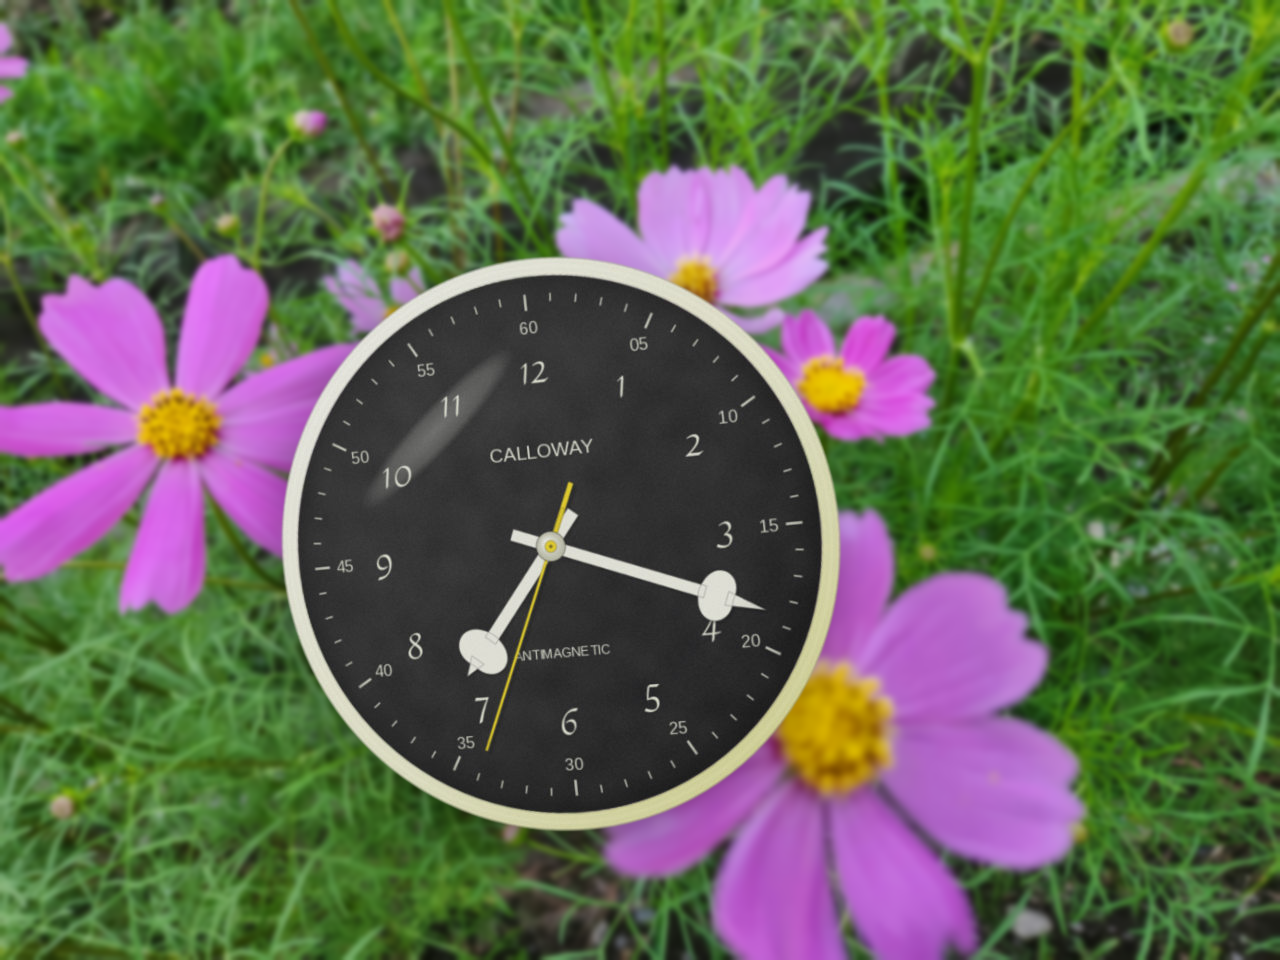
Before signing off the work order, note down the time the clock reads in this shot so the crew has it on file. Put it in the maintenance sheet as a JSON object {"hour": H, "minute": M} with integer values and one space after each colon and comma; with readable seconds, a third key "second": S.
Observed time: {"hour": 7, "minute": 18, "second": 34}
